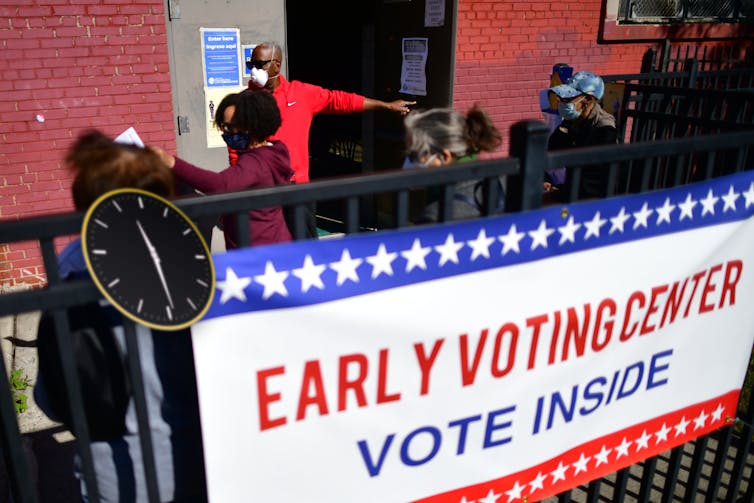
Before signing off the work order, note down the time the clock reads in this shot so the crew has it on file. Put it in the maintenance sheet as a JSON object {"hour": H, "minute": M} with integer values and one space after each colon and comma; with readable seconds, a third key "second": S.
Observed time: {"hour": 11, "minute": 29}
